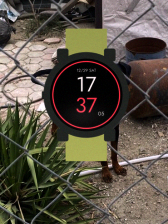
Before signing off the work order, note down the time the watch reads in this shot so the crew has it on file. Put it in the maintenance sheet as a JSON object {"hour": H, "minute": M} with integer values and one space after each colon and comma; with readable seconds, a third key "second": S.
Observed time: {"hour": 17, "minute": 37}
